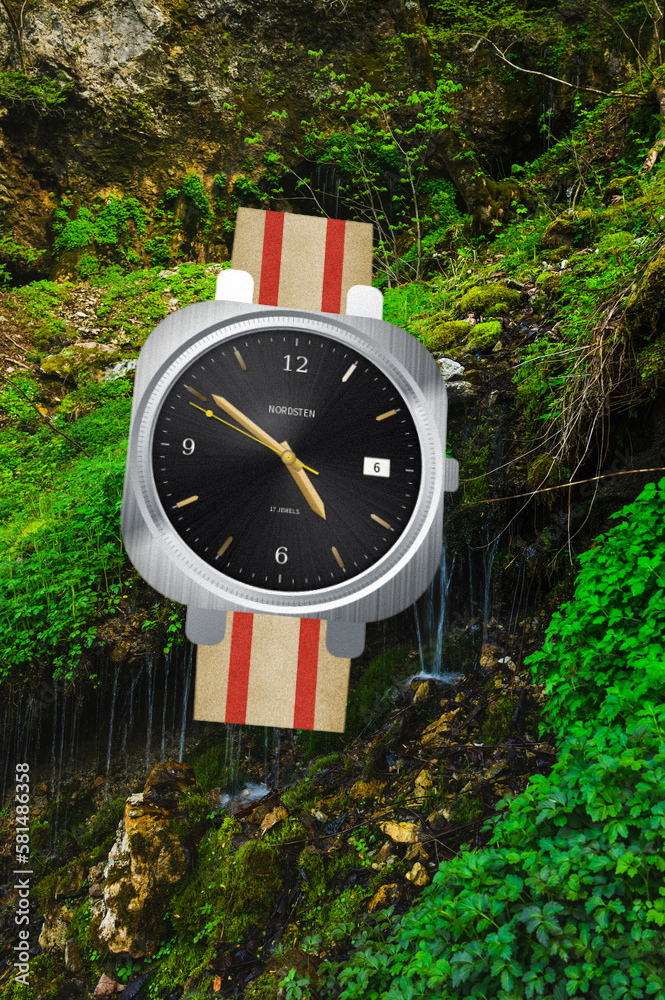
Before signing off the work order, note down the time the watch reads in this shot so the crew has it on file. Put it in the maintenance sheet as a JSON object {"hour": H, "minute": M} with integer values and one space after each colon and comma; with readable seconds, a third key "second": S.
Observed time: {"hour": 4, "minute": 50, "second": 49}
